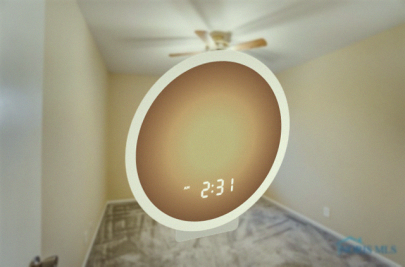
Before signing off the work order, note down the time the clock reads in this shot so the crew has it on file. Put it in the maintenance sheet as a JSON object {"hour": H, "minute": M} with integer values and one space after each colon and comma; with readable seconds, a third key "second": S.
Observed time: {"hour": 2, "minute": 31}
